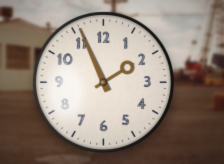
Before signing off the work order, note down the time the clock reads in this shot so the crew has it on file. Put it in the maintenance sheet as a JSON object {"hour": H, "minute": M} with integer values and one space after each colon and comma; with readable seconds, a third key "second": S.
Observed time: {"hour": 1, "minute": 56}
